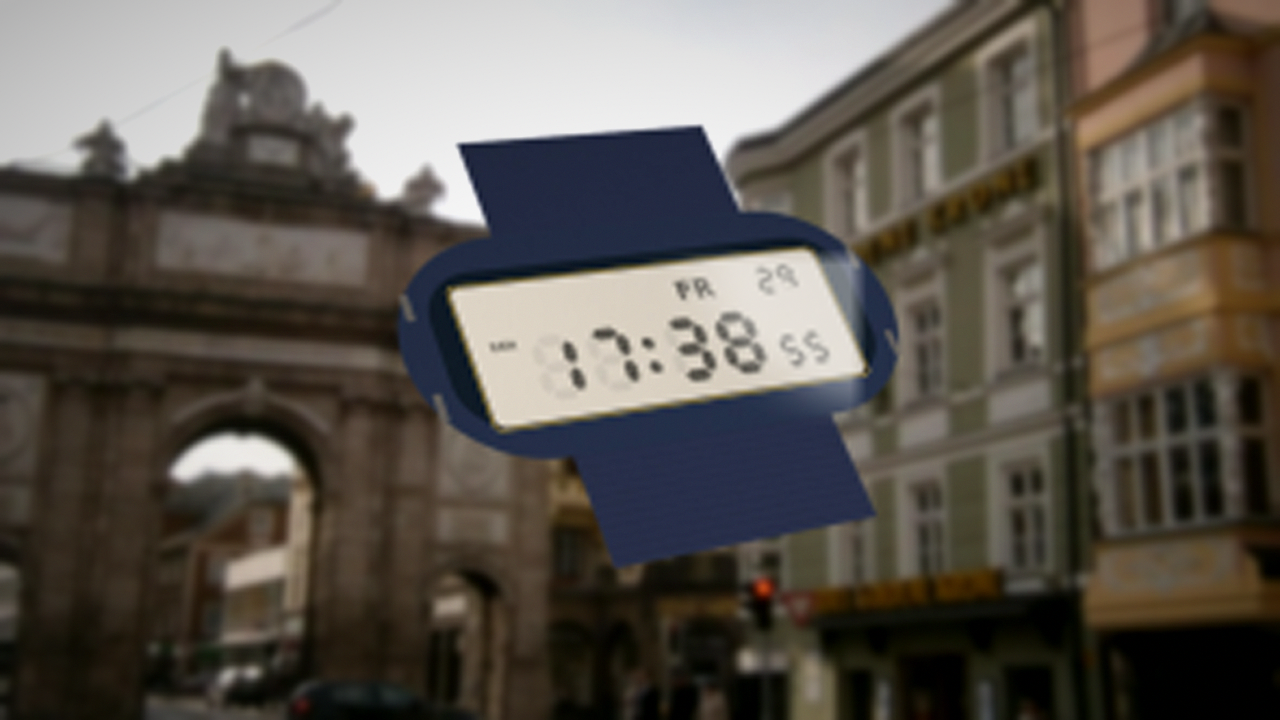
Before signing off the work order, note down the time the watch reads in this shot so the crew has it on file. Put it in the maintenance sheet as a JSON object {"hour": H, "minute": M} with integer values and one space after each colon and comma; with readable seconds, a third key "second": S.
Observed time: {"hour": 17, "minute": 38, "second": 55}
